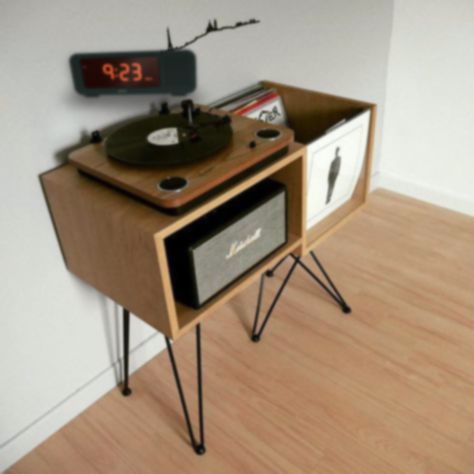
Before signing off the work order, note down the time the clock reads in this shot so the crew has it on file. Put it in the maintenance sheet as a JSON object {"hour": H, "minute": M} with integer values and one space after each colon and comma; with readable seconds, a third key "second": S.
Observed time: {"hour": 9, "minute": 23}
